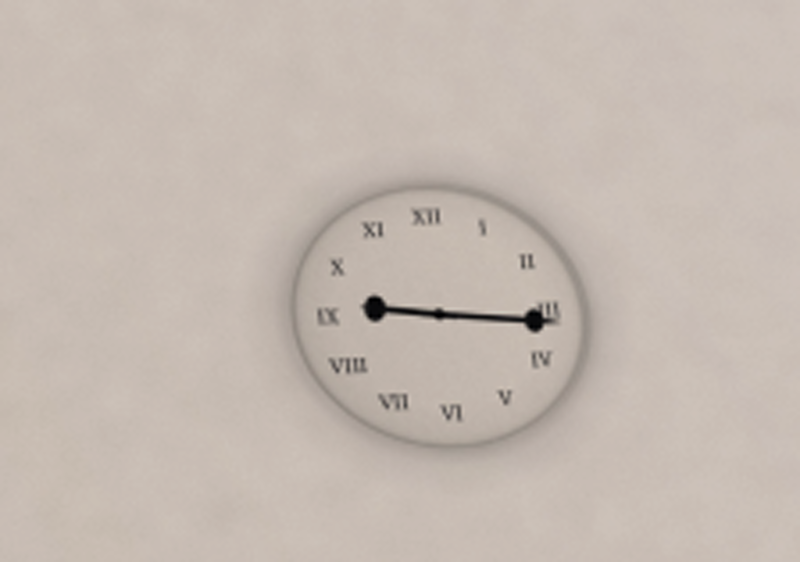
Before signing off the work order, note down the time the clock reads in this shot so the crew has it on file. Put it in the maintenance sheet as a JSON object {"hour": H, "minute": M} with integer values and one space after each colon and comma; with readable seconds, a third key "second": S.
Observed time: {"hour": 9, "minute": 16}
